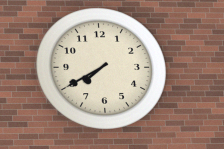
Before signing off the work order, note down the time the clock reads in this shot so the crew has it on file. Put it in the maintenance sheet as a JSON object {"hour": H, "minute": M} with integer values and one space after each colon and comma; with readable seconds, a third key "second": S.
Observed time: {"hour": 7, "minute": 40}
